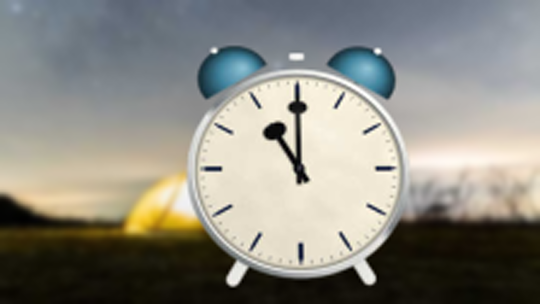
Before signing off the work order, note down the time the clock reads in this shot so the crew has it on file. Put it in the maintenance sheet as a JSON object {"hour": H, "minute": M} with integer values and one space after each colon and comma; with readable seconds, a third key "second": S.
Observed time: {"hour": 11, "minute": 0}
